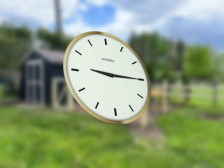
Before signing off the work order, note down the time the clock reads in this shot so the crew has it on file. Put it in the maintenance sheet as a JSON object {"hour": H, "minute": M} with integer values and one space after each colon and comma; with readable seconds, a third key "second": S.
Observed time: {"hour": 9, "minute": 15}
